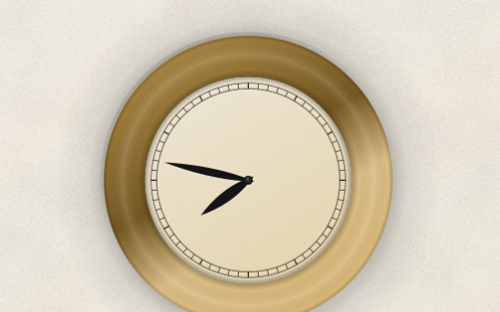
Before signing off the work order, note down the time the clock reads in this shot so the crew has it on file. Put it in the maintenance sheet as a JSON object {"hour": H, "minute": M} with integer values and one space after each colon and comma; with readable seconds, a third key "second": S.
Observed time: {"hour": 7, "minute": 47}
